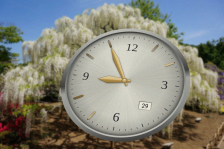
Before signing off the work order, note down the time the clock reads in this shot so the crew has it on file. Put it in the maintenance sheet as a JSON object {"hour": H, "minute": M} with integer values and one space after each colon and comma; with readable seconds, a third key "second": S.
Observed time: {"hour": 8, "minute": 55}
